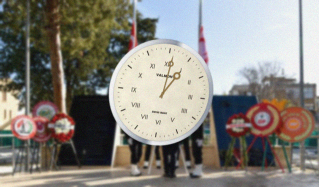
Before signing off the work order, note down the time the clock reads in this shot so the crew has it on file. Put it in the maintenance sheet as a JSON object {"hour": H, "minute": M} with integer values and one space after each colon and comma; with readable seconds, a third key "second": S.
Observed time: {"hour": 1, "minute": 1}
